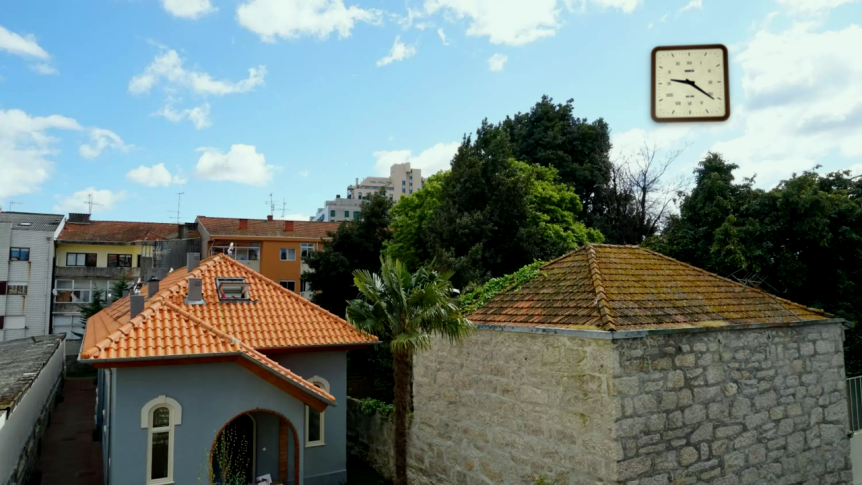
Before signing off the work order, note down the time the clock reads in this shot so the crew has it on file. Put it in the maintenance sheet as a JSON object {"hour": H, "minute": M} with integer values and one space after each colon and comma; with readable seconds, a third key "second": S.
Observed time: {"hour": 9, "minute": 21}
